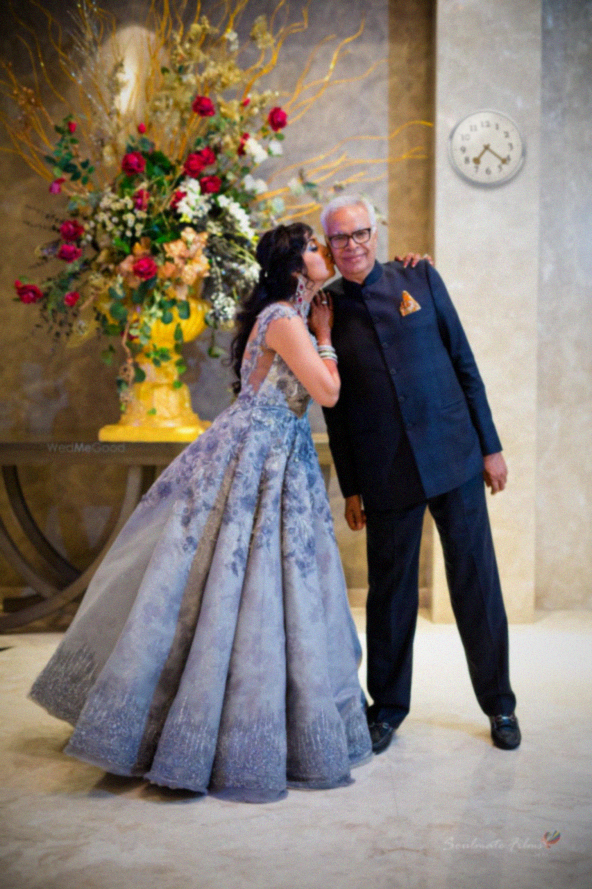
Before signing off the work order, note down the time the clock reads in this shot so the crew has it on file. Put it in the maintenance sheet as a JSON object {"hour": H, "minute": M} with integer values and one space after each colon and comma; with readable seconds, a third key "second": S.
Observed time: {"hour": 7, "minute": 22}
